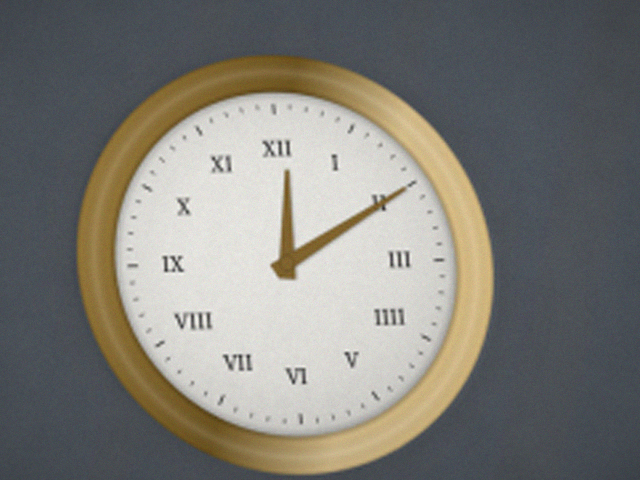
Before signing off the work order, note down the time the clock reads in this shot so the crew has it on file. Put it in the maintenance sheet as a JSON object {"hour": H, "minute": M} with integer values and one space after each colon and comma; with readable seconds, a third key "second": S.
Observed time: {"hour": 12, "minute": 10}
